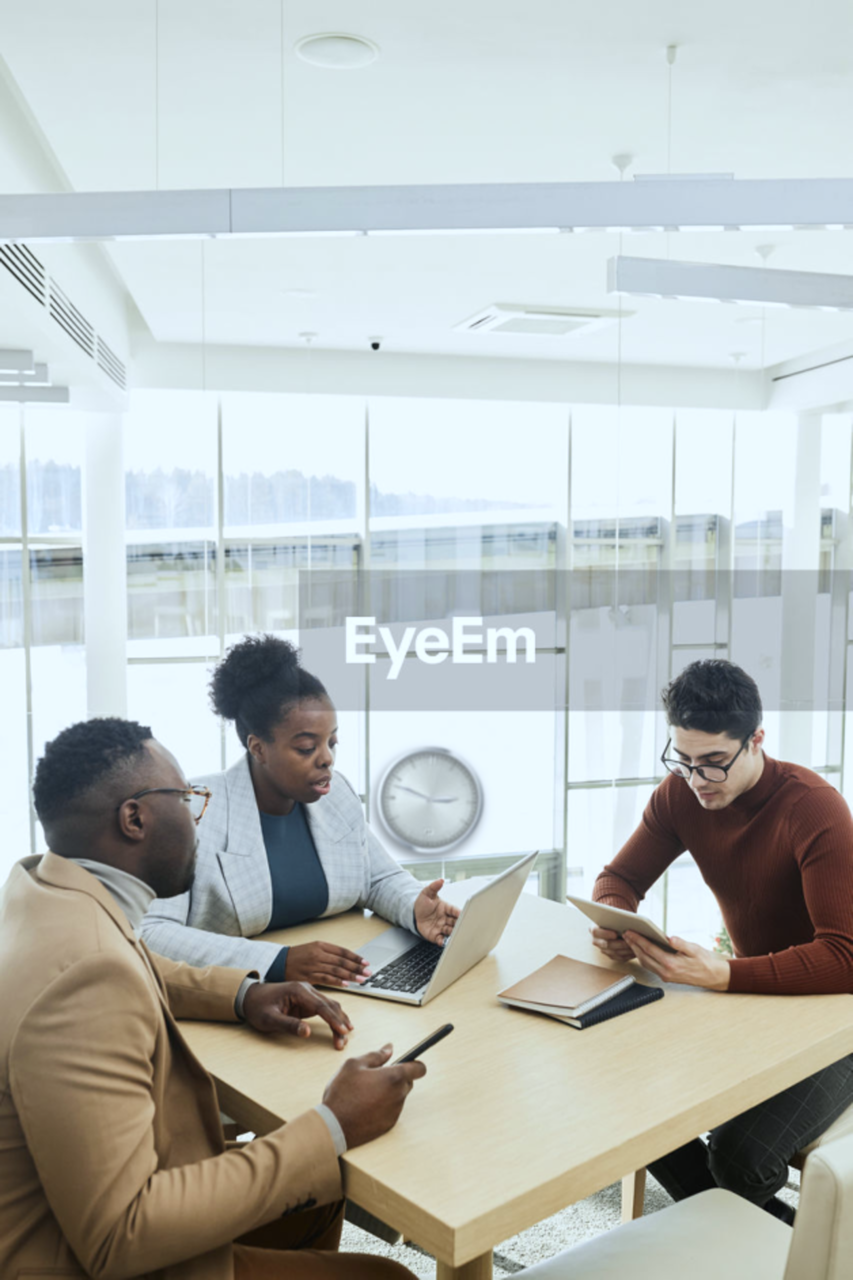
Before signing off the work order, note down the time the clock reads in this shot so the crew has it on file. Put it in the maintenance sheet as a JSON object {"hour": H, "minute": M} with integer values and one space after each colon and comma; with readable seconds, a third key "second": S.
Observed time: {"hour": 2, "minute": 48}
